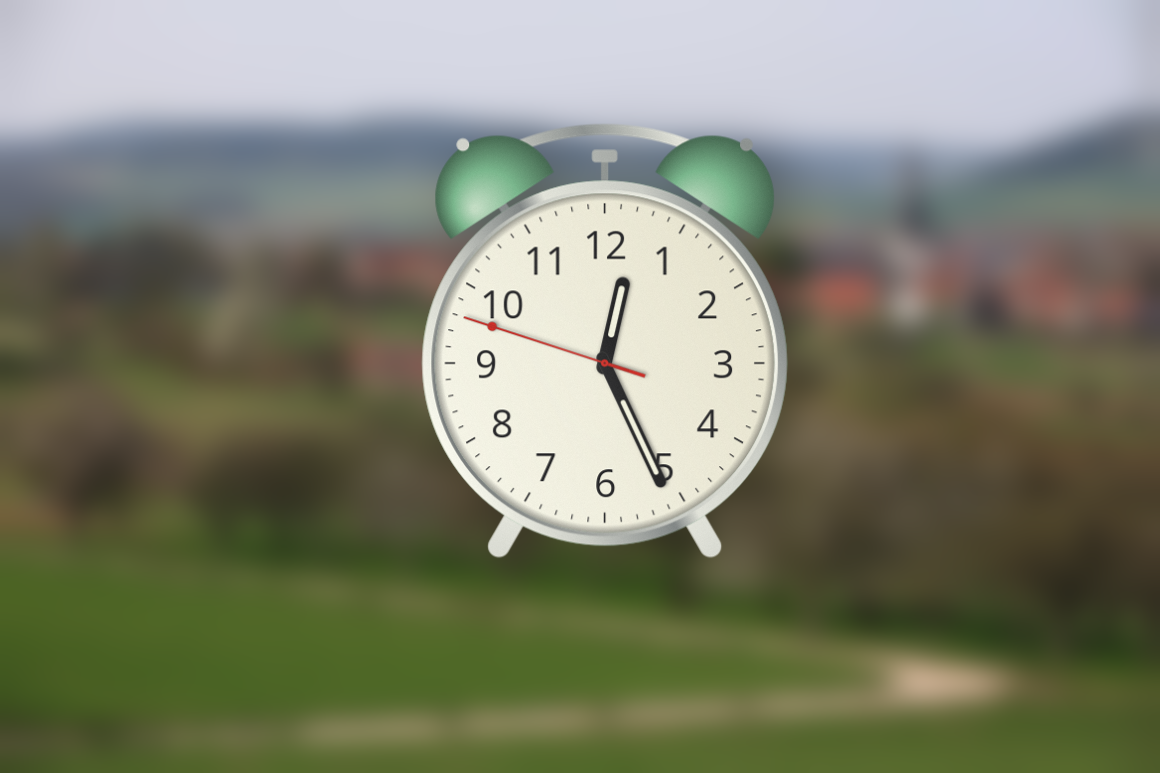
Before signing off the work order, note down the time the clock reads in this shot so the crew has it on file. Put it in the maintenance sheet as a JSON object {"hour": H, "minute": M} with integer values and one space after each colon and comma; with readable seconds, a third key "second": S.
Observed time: {"hour": 12, "minute": 25, "second": 48}
